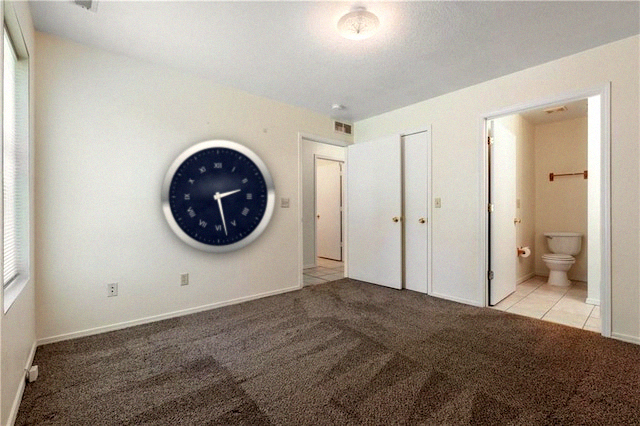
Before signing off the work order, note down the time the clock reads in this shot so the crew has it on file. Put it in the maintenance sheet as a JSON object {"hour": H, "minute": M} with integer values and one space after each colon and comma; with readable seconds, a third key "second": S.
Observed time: {"hour": 2, "minute": 28}
